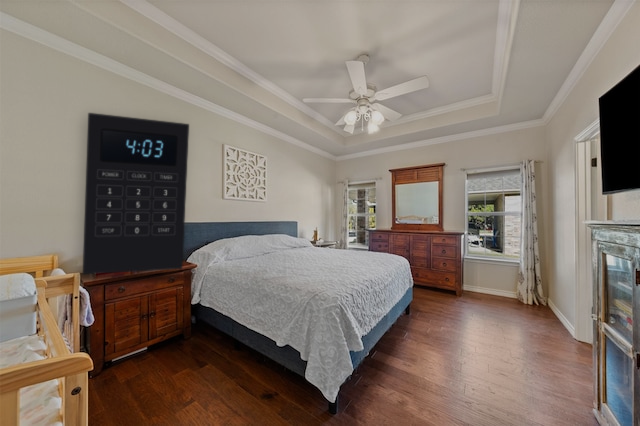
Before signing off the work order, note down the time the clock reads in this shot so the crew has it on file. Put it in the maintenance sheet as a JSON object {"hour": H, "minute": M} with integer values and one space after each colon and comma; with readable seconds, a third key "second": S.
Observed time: {"hour": 4, "minute": 3}
